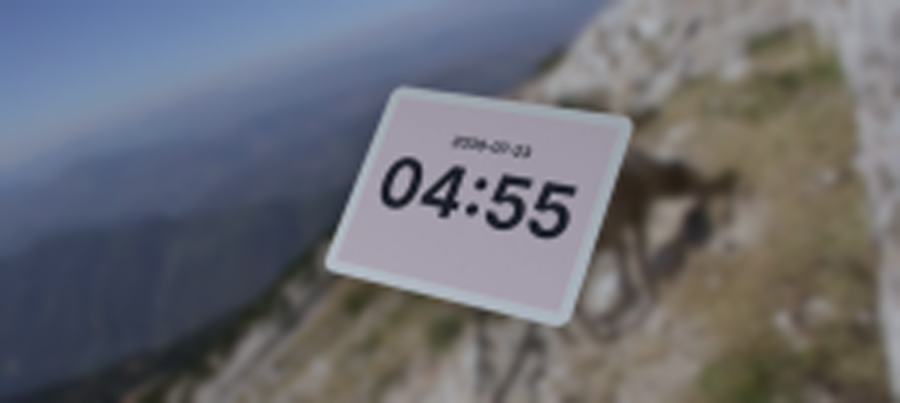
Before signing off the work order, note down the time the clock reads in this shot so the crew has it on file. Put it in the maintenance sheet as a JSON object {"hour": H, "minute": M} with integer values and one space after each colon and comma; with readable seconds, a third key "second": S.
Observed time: {"hour": 4, "minute": 55}
